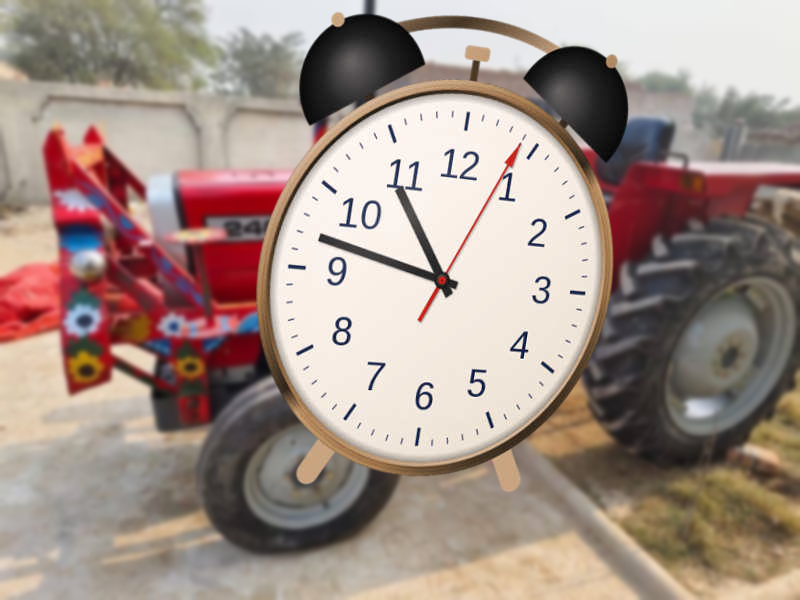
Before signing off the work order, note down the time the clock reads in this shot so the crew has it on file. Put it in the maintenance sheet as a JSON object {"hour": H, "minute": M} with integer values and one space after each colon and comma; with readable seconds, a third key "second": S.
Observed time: {"hour": 10, "minute": 47, "second": 4}
